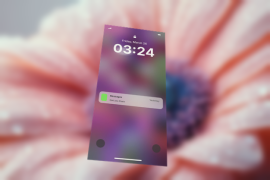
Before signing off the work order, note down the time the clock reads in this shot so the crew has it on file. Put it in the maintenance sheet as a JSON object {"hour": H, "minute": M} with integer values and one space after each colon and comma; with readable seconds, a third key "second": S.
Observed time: {"hour": 3, "minute": 24}
